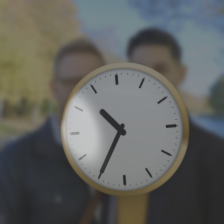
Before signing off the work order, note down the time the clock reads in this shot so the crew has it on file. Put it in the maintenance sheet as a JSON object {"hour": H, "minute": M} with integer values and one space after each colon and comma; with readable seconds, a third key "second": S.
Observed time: {"hour": 10, "minute": 35}
